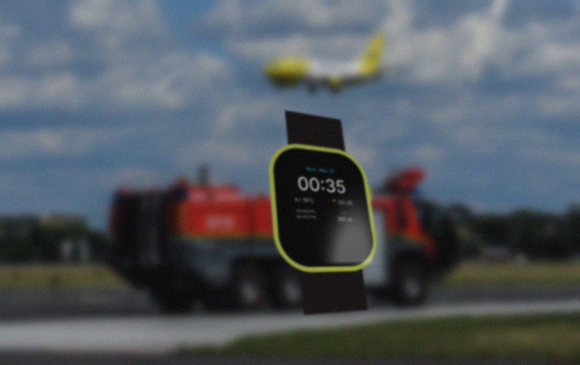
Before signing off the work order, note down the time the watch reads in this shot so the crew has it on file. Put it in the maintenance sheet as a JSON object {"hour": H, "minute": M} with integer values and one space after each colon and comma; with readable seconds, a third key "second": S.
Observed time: {"hour": 0, "minute": 35}
